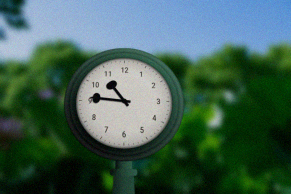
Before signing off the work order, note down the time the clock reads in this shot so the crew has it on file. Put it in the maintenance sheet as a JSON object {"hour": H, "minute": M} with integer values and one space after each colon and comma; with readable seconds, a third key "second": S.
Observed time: {"hour": 10, "minute": 46}
